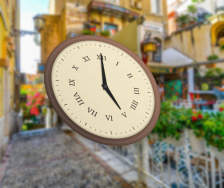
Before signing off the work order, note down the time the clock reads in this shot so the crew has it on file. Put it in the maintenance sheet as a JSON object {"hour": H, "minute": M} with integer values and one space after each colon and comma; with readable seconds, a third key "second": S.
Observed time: {"hour": 5, "minute": 0}
